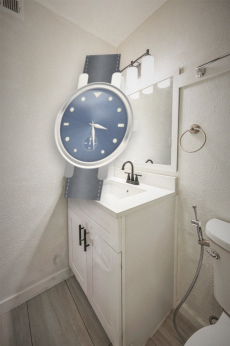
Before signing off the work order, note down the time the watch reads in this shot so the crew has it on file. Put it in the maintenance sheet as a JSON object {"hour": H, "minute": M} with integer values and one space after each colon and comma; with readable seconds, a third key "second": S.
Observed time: {"hour": 3, "minute": 28}
